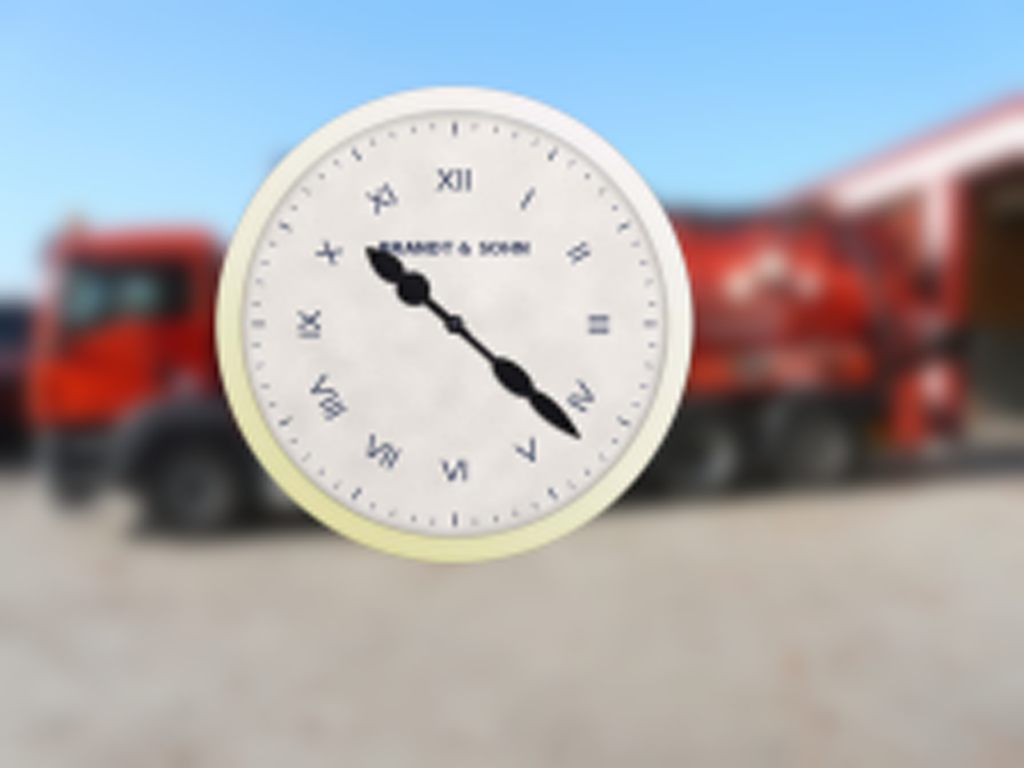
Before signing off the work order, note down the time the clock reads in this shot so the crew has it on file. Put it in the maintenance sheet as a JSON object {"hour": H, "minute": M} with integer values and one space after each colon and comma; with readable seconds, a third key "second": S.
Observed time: {"hour": 10, "minute": 22}
